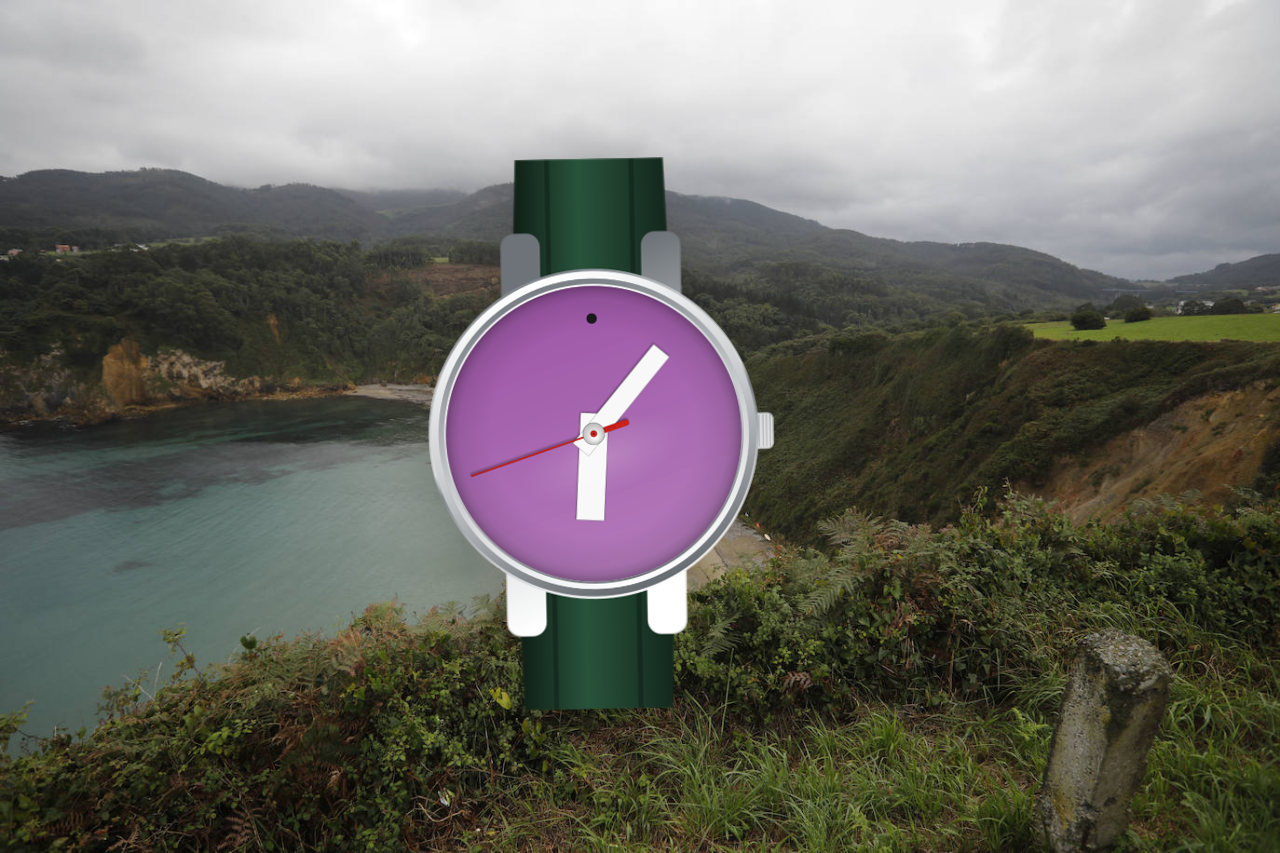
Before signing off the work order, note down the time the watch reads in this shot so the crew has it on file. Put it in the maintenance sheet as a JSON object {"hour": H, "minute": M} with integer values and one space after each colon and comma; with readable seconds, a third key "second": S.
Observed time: {"hour": 6, "minute": 6, "second": 42}
